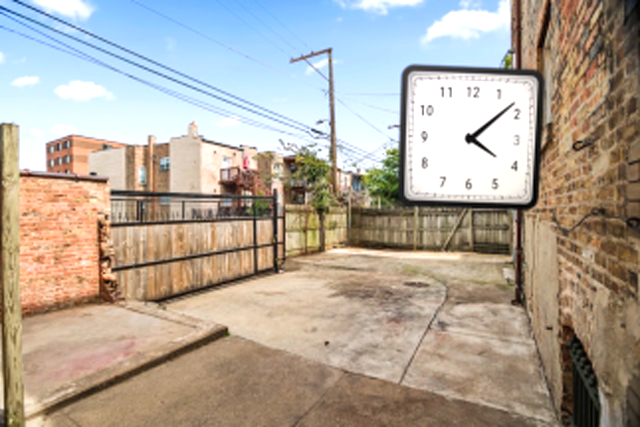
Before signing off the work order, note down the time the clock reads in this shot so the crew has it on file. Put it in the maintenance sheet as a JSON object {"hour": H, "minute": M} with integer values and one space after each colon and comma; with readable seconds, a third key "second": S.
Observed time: {"hour": 4, "minute": 8}
